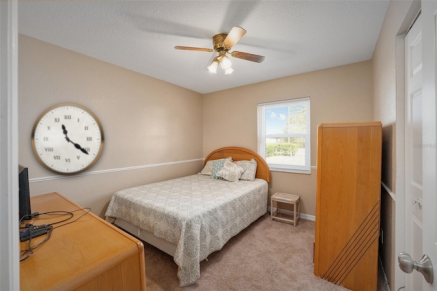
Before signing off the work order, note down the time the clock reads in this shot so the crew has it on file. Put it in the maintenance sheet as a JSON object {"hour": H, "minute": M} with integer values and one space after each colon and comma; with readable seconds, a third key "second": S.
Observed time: {"hour": 11, "minute": 21}
